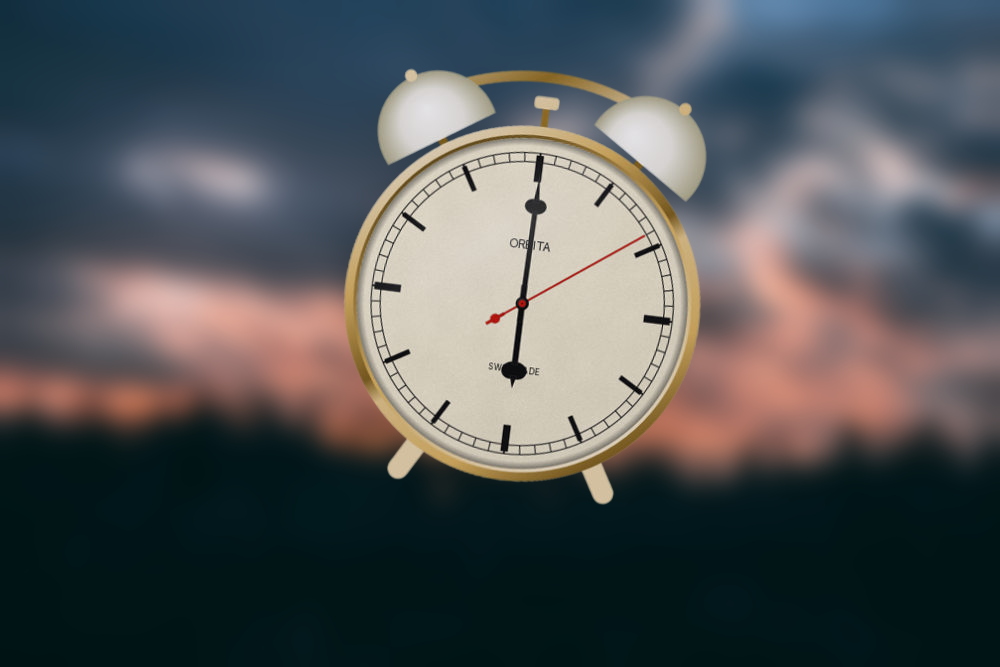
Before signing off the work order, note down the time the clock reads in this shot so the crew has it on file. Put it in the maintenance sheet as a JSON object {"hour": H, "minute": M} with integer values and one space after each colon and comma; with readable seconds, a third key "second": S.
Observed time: {"hour": 6, "minute": 0, "second": 9}
